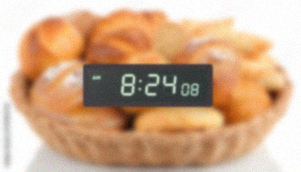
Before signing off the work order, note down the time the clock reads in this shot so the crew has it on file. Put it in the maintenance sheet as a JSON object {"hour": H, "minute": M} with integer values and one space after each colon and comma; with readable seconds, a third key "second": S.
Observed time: {"hour": 8, "minute": 24, "second": 8}
